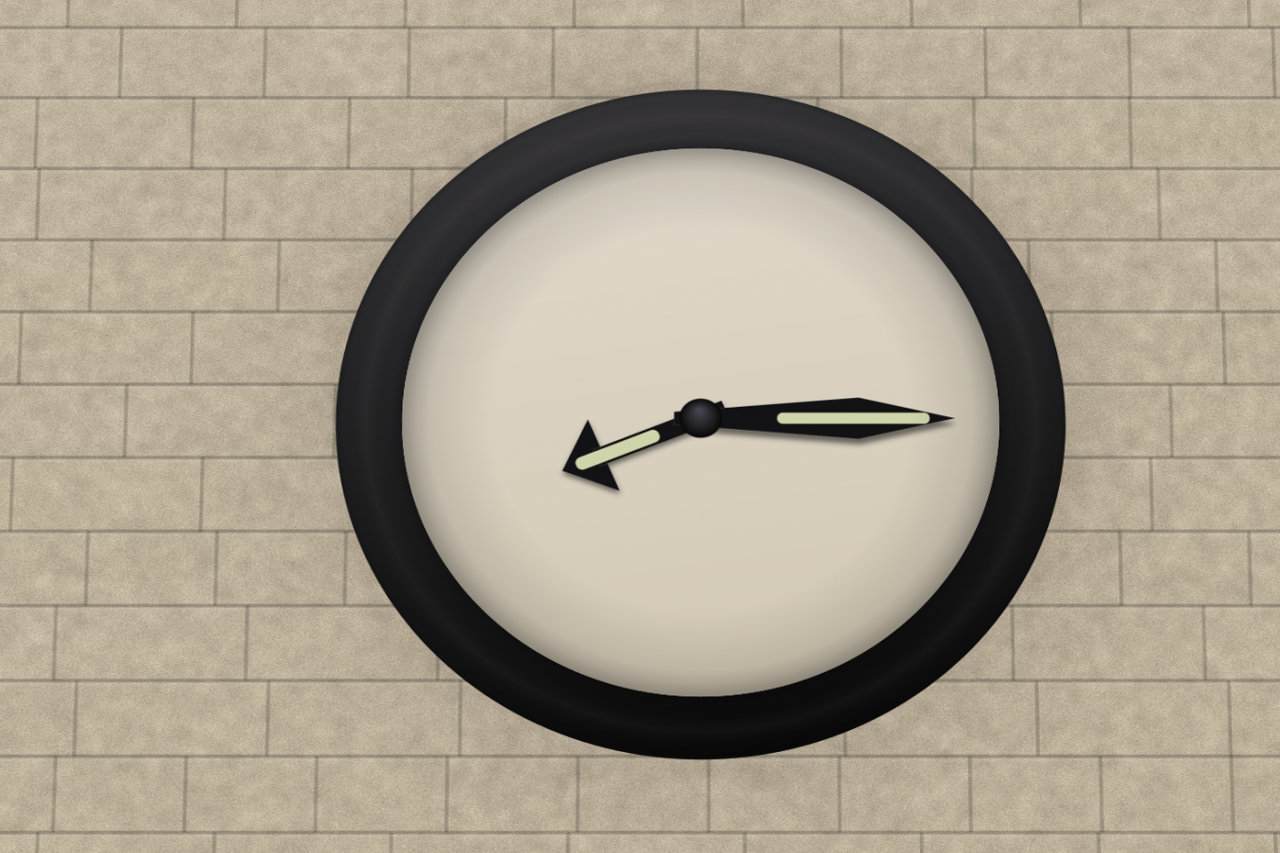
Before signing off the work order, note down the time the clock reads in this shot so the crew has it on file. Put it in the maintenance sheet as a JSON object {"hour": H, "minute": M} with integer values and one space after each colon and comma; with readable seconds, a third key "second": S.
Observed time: {"hour": 8, "minute": 15}
